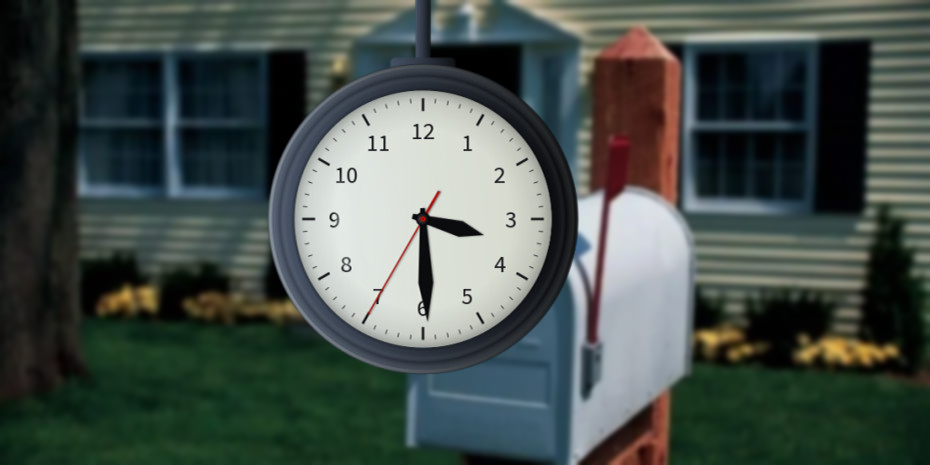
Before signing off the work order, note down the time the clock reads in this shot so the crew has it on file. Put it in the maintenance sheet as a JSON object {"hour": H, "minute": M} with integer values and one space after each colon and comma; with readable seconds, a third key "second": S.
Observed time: {"hour": 3, "minute": 29, "second": 35}
